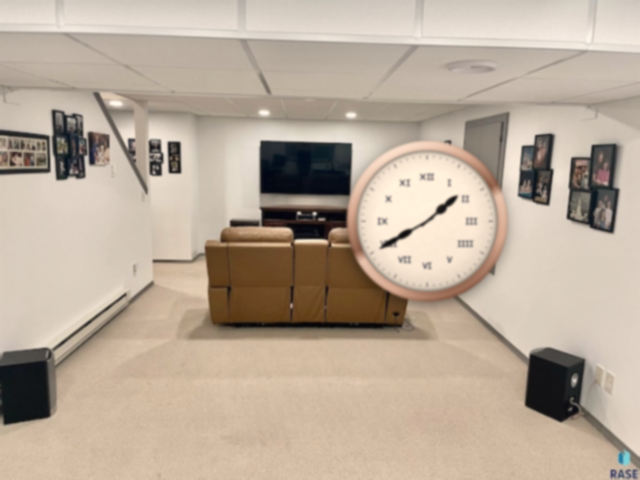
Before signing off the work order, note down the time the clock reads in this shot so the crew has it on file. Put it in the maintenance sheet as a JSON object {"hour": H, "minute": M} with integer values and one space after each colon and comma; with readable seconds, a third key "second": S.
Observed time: {"hour": 1, "minute": 40}
